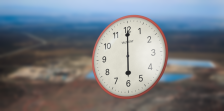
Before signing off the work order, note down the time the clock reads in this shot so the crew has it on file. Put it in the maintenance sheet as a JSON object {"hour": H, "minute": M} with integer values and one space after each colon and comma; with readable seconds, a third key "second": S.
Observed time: {"hour": 6, "minute": 0}
